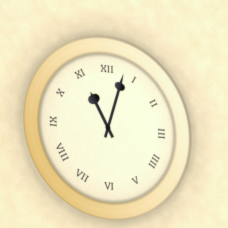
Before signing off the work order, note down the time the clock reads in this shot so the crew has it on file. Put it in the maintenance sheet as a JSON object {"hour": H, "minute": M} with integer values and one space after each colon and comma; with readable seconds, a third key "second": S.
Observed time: {"hour": 11, "minute": 3}
